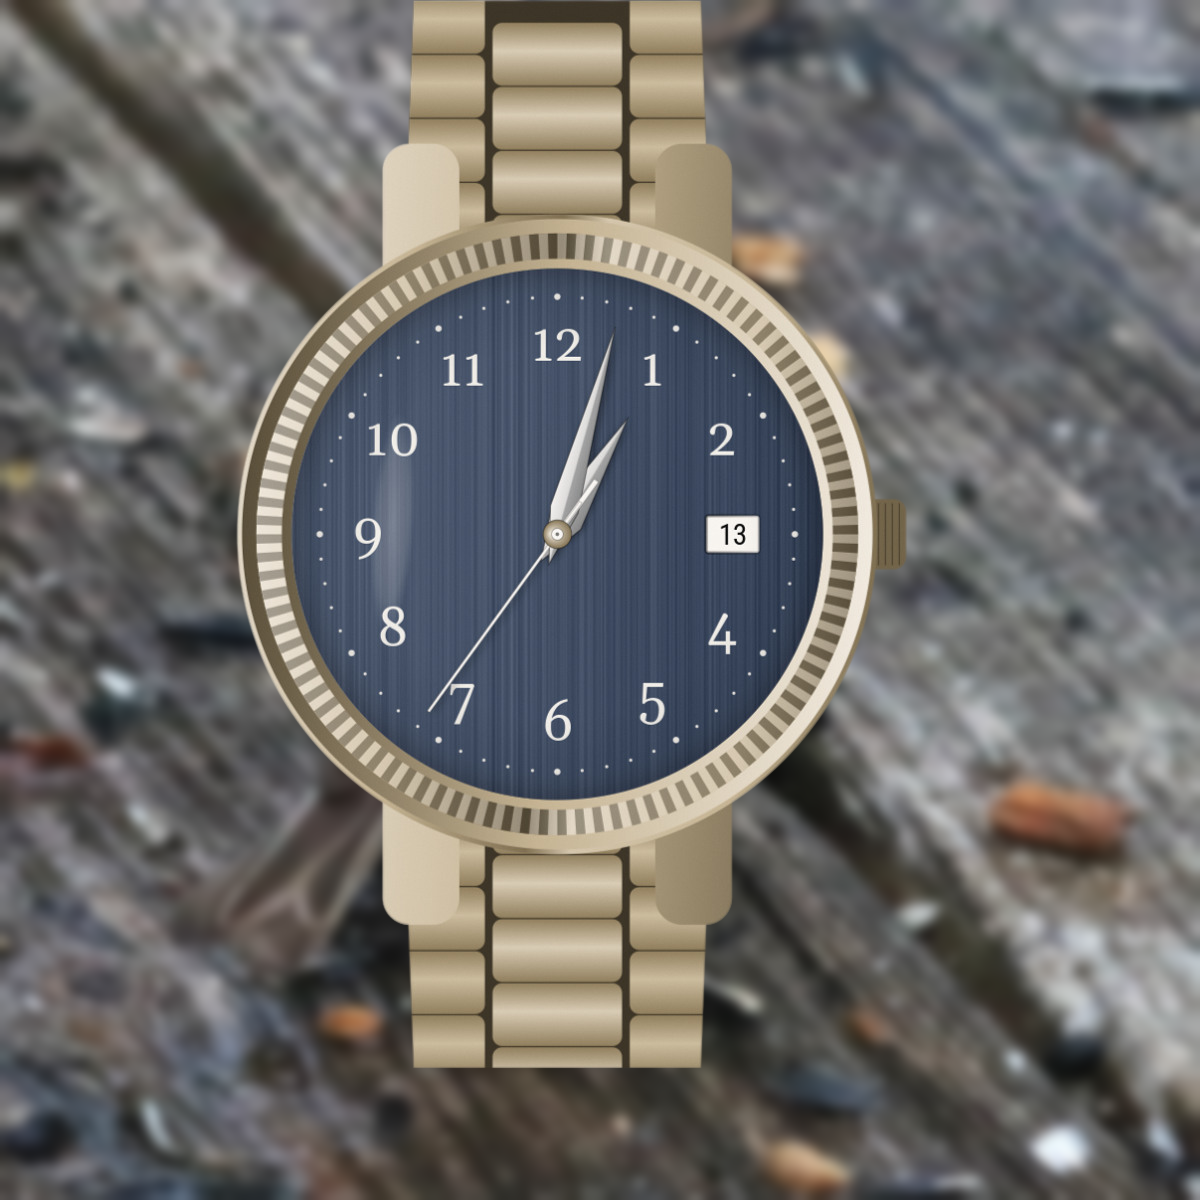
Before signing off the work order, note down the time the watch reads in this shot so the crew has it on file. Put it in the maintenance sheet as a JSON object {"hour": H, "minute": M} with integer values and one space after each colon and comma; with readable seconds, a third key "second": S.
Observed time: {"hour": 1, "minute": 2, "second": 36}
